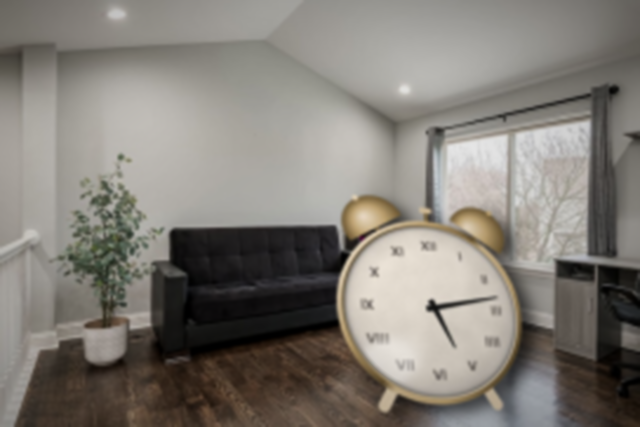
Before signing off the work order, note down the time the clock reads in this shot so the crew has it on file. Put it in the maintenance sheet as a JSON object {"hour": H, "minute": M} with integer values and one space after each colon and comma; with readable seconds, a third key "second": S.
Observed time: {"hour": 5, "minute": 13}
